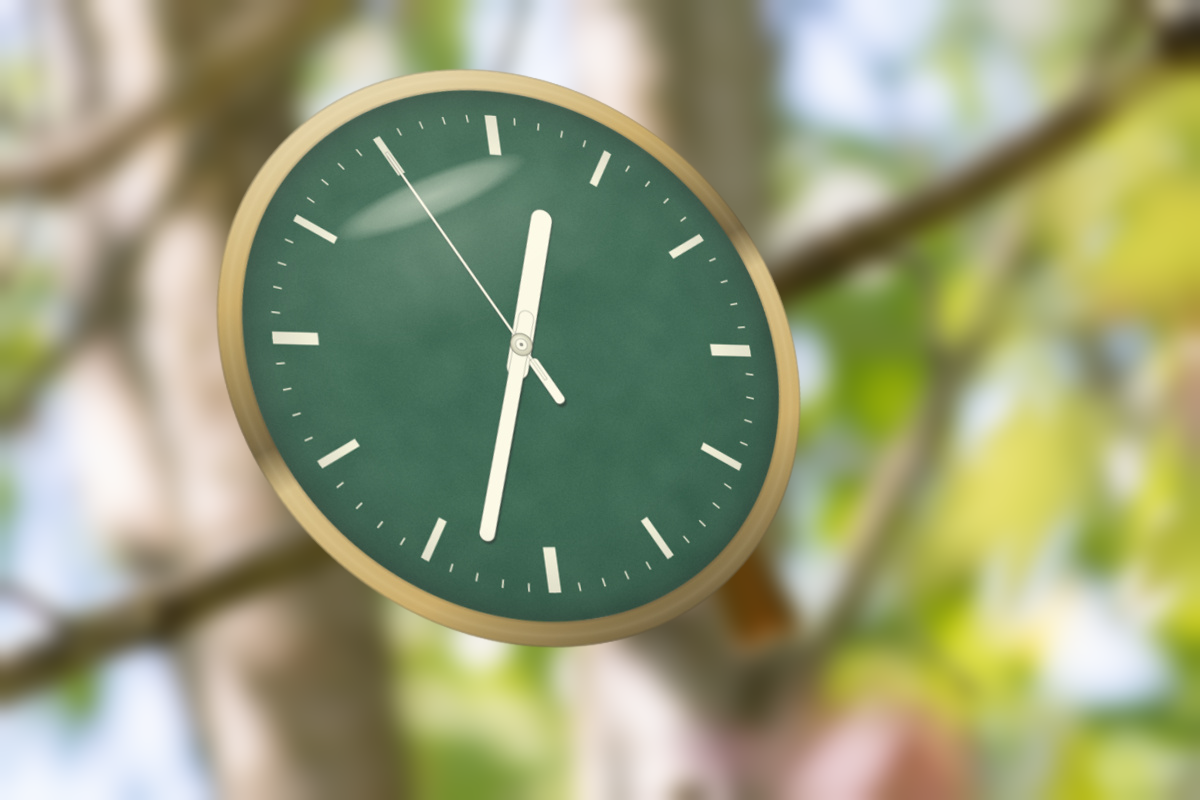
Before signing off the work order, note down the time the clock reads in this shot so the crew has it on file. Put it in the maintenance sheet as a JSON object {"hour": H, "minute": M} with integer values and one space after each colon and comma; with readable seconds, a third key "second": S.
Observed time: {"hour": 12, "minute": 32, "second": 55}
